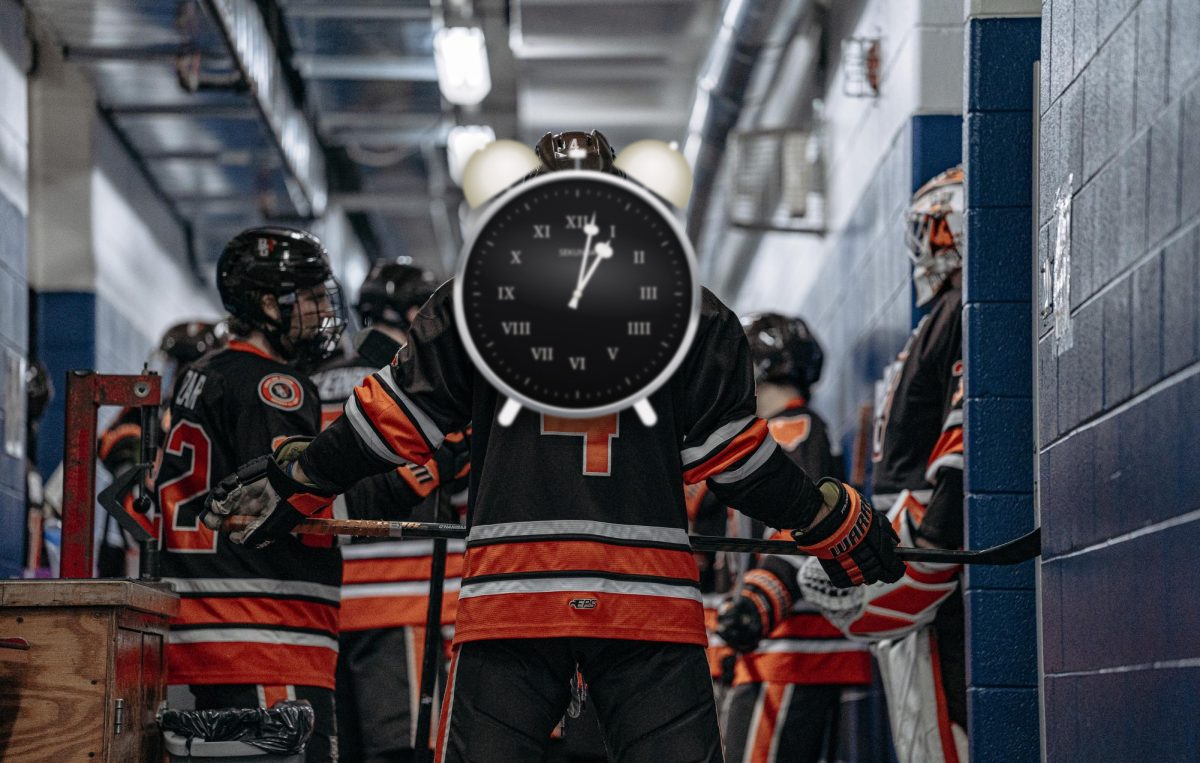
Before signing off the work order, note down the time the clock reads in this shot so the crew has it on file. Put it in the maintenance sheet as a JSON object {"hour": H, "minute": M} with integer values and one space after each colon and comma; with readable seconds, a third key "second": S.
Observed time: {"hour": 1, "minute": 2}
